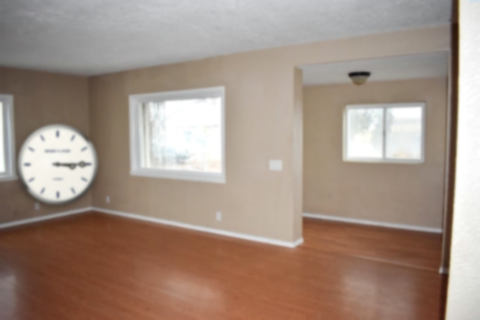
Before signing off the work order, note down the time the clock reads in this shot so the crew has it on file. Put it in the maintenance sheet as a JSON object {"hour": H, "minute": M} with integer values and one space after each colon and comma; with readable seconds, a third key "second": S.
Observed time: {"hour": 3, "minute": 15}
